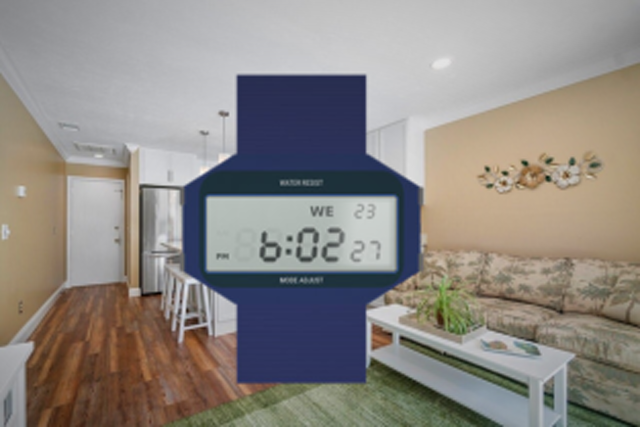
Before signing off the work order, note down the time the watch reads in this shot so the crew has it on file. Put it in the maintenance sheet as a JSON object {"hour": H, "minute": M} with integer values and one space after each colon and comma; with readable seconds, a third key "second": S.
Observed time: {"hour": 6, "minute": 2, "second": 27}
